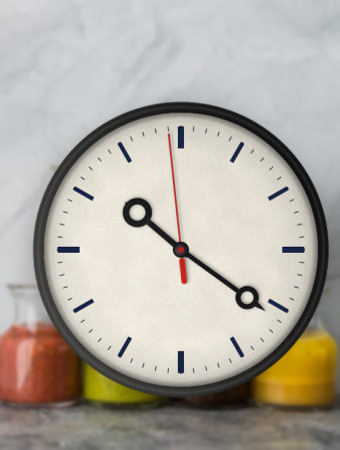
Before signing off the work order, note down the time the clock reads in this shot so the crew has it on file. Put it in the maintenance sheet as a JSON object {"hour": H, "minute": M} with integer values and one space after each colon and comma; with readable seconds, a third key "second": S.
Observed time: {"hour": 10, "minute": 20, "second": 59}
